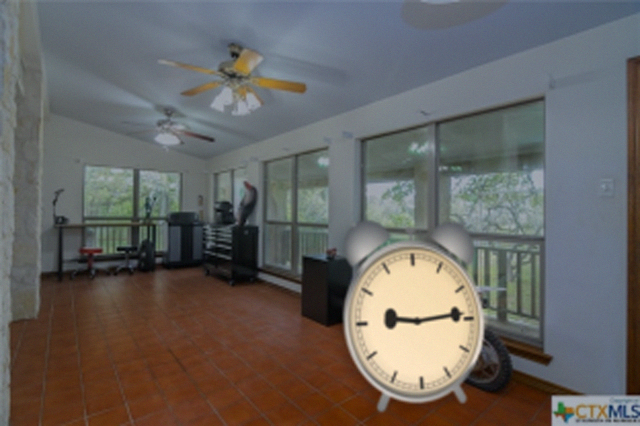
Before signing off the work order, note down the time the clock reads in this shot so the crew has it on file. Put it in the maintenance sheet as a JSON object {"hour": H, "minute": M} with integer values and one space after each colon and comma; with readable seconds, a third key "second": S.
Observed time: {"hour": 9, "minute": 14}
